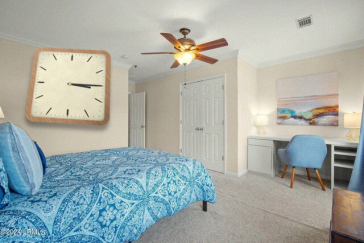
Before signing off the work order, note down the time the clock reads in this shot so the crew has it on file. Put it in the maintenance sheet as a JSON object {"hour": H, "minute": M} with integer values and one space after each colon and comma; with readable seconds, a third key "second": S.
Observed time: {"hour": 3, "minute": 15}
